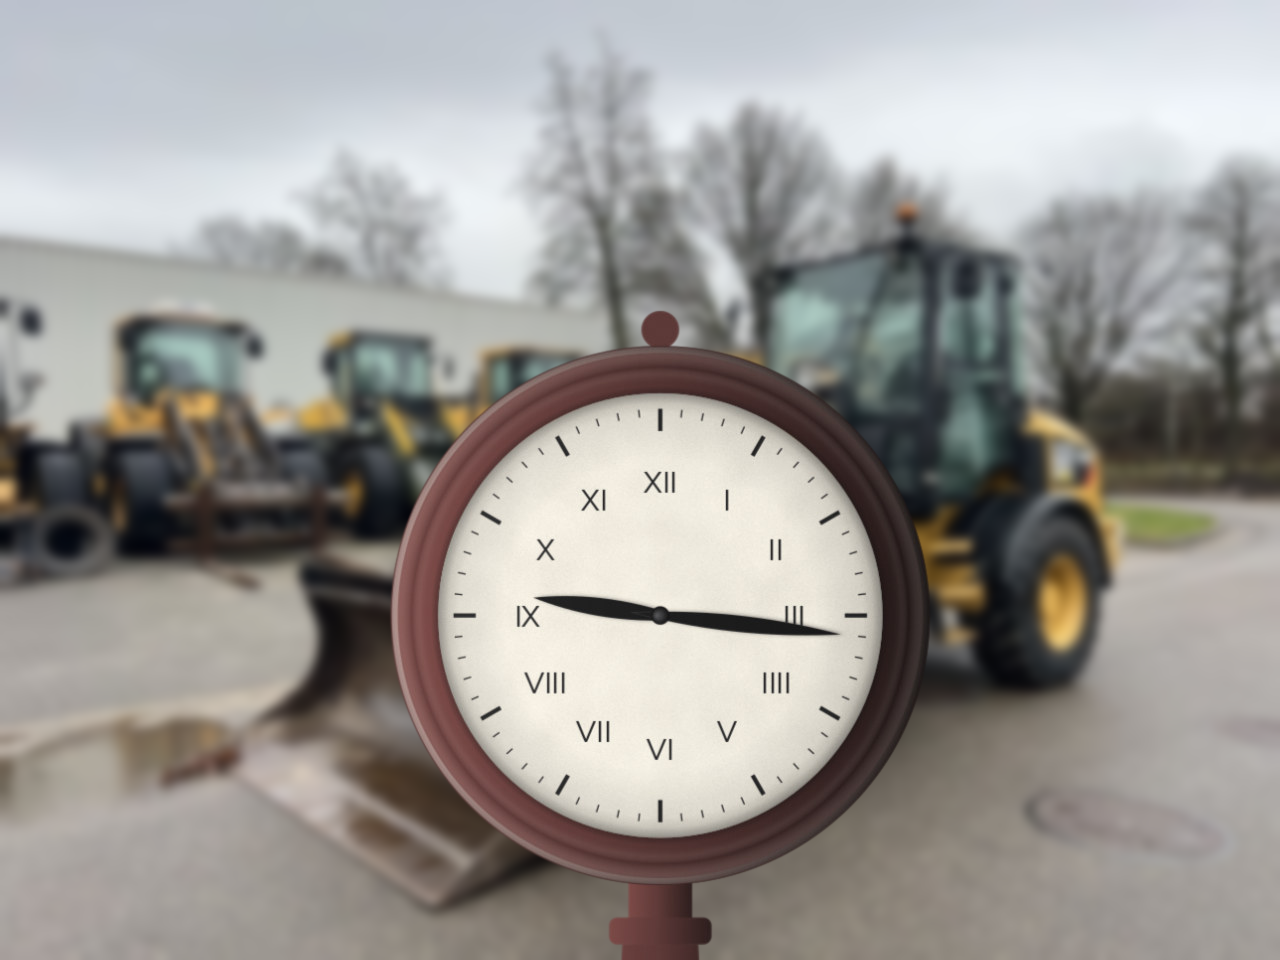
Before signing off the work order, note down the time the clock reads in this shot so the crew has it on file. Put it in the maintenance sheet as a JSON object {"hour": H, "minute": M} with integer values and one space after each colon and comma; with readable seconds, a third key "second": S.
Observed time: {"hour": 9, "minute": 16}
